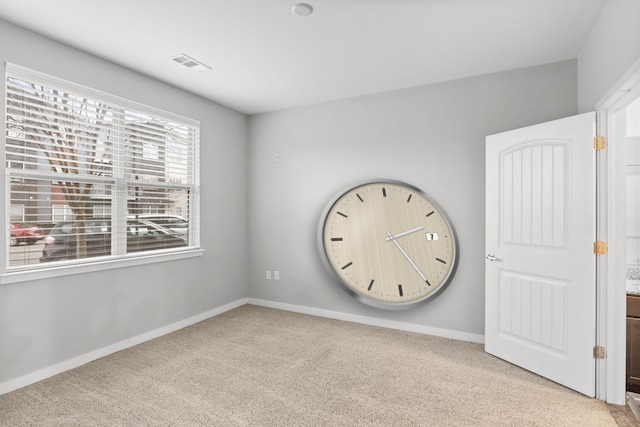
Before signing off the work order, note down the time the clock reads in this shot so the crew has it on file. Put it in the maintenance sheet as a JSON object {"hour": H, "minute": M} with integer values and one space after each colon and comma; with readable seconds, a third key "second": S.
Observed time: {"hour": 2, "minute": 25}
